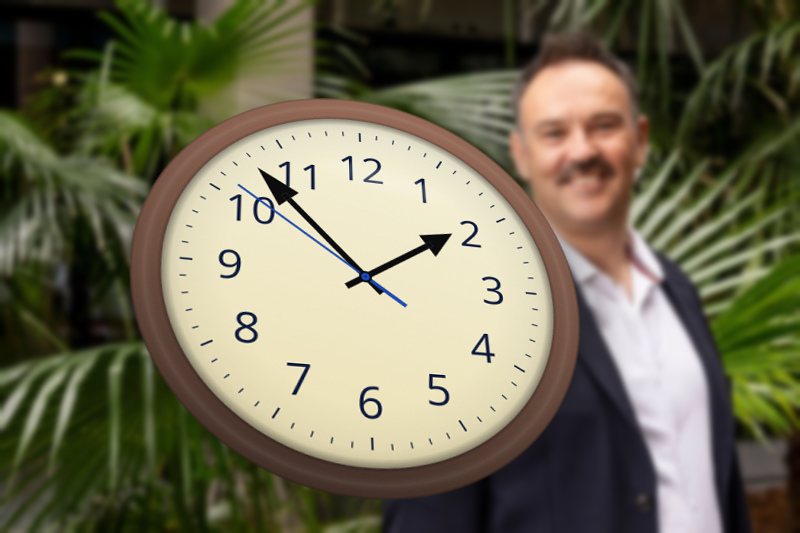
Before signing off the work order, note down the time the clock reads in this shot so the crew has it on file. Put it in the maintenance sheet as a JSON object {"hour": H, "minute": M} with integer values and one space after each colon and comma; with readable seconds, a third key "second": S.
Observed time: {"hour": 1, "minute": 52, "second": 51}
